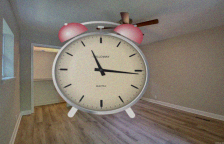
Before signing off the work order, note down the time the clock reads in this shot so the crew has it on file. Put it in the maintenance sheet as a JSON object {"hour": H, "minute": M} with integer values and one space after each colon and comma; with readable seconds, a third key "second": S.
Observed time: {"hour": 11, "minute": 16}
